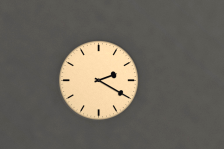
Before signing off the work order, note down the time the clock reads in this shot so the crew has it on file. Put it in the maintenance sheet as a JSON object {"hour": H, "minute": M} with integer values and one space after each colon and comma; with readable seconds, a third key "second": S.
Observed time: {"hour": 2, "minute": 20}
